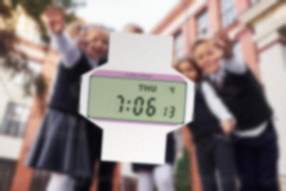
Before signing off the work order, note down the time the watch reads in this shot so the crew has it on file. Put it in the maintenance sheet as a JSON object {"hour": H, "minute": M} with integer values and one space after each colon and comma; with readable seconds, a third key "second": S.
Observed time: {"hour": 7, "minute": 6, "second": 13}
